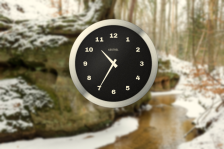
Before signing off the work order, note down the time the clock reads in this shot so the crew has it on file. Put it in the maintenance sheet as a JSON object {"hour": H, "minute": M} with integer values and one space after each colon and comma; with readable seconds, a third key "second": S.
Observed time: {"hour": 10, "minute": 35}
